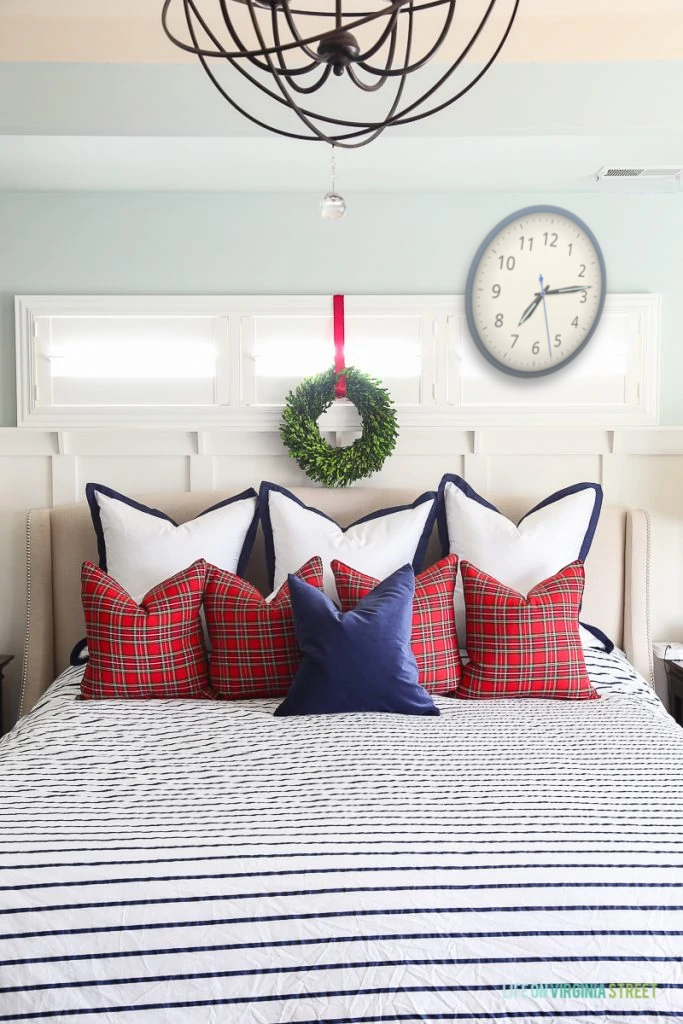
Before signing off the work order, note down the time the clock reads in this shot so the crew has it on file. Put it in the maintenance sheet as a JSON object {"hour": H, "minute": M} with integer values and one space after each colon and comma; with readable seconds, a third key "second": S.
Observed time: {"hour": 7, "minute": 13, "second": 27}
